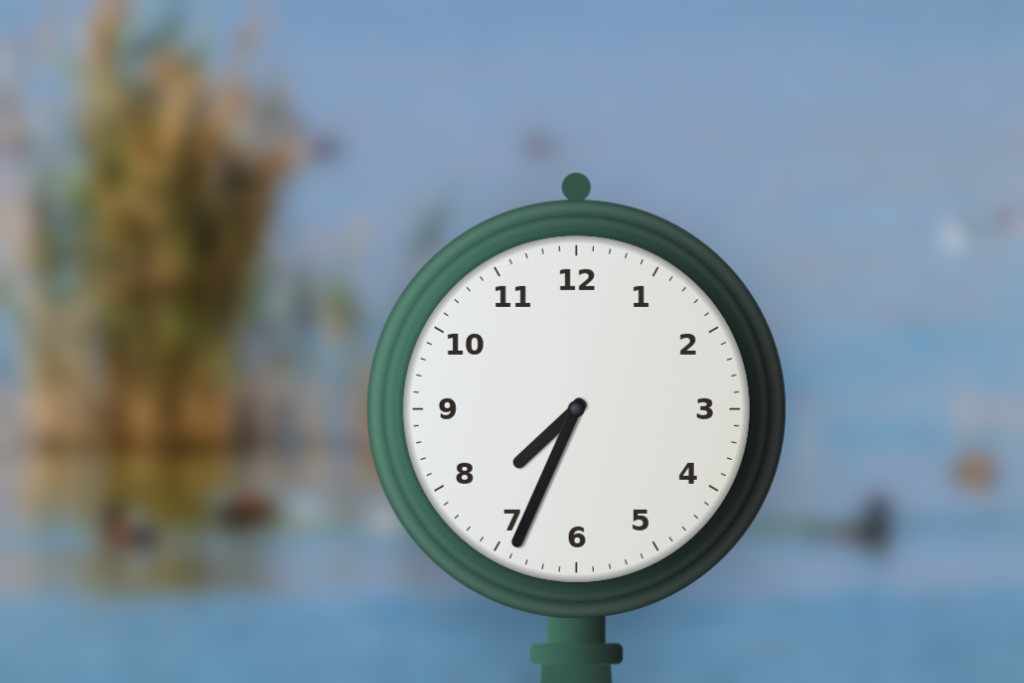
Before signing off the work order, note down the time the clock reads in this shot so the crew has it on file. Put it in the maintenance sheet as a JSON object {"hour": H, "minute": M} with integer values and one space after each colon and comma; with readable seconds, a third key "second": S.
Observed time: {"hour": 7, "minute": 34}
